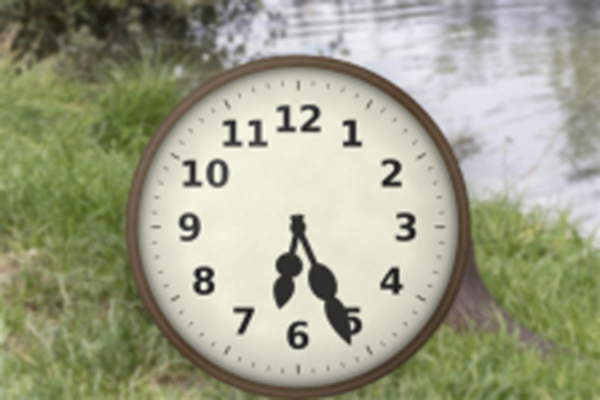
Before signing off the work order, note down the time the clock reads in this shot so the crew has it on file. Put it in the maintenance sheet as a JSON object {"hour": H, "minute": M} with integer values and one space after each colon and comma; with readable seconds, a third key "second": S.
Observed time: {"hour": 6, "minute": 26}
